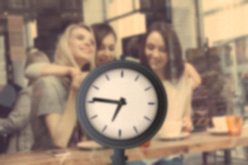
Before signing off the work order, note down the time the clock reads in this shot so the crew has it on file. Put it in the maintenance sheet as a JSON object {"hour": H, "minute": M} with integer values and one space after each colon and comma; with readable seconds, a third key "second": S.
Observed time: {"hour": 6, "minute": 46}
